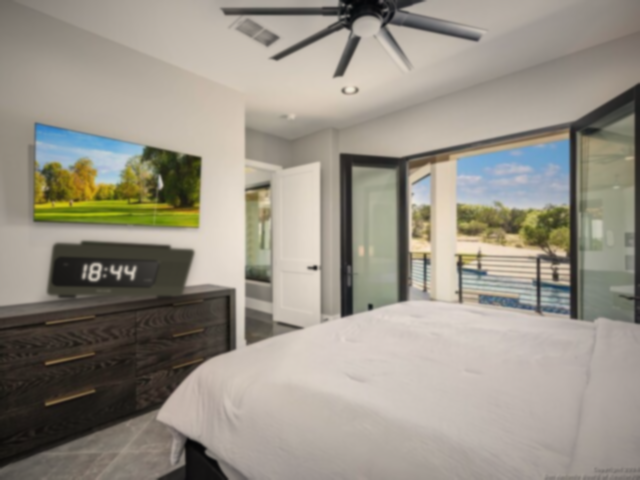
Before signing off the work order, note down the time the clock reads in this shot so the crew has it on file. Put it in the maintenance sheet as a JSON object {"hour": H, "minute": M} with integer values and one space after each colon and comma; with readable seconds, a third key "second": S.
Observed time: {"hour": 18, "minute": 44}
